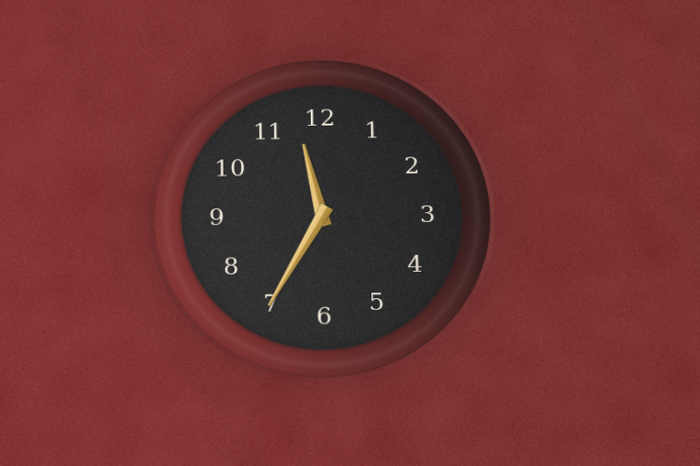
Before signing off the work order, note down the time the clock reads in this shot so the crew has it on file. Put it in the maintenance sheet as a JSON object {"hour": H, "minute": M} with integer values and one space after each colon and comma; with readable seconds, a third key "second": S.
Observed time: {"hour": 11, "minute": 35}
